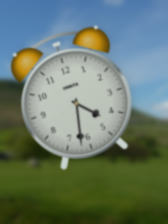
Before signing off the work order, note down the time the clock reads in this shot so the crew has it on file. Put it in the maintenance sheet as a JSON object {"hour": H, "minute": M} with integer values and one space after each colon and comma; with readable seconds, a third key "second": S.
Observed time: {"hour": 4, "minute": 32}
